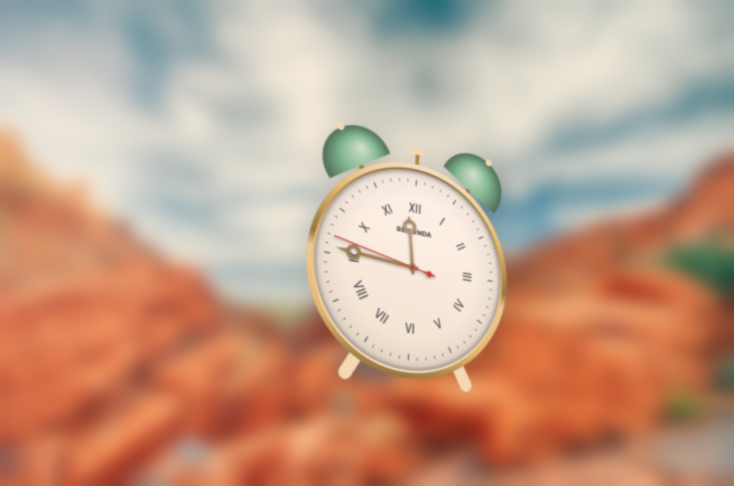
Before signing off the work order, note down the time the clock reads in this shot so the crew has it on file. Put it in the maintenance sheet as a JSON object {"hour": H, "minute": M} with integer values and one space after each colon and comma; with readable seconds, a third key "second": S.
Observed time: {"hour": 11, "minute": 45, "second": 47}
